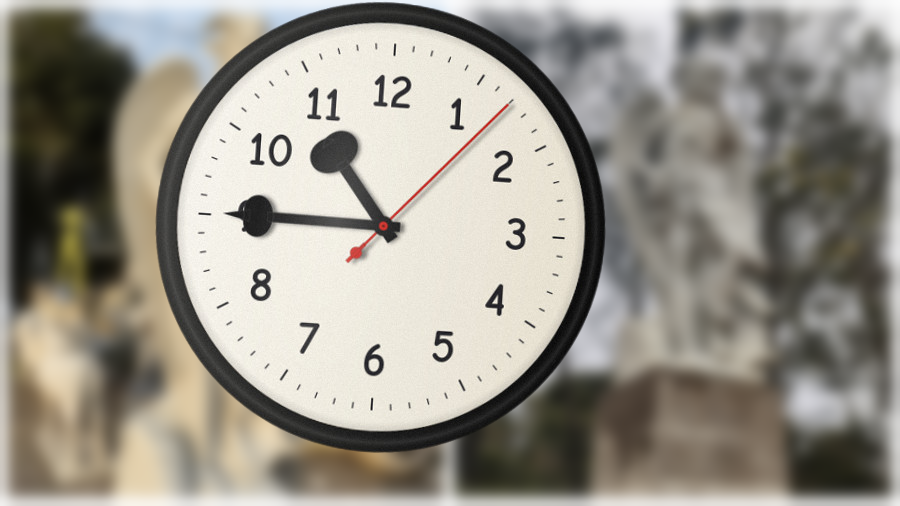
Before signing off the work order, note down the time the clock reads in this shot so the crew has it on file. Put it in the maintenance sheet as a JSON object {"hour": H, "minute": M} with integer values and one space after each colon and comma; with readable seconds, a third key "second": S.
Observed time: {"hour": 10, "minute": 45, "second": 7}
